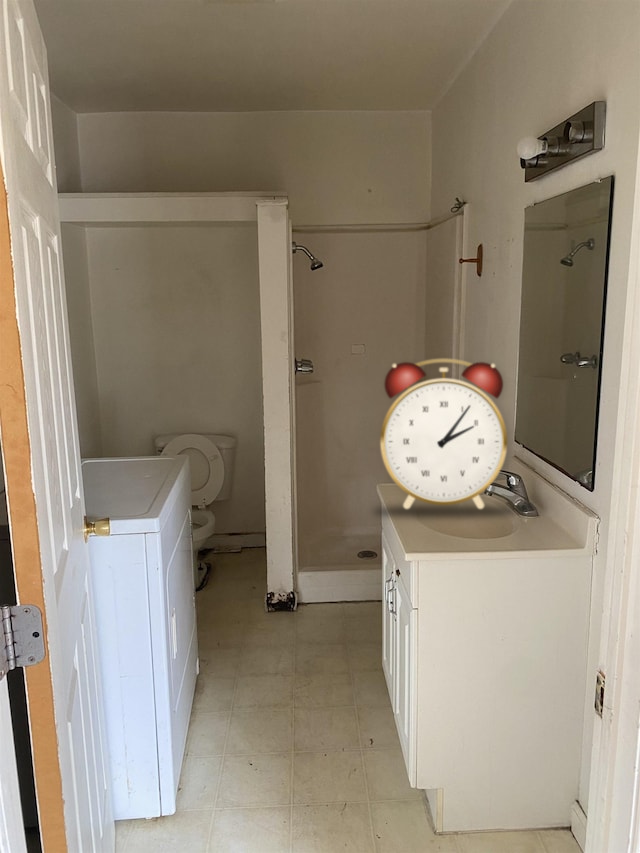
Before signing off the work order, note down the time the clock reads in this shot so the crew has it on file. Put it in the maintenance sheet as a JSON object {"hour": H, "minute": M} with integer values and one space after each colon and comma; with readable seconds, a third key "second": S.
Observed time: {"hour": 2, "minute": 6}
